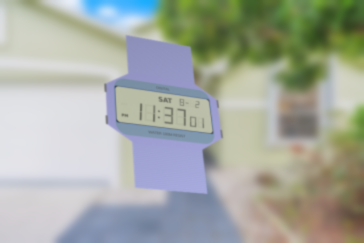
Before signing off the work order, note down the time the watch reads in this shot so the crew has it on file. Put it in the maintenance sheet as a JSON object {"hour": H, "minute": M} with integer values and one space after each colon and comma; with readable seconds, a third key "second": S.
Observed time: {"hour": 11, "minute": 37, "second": 1}
